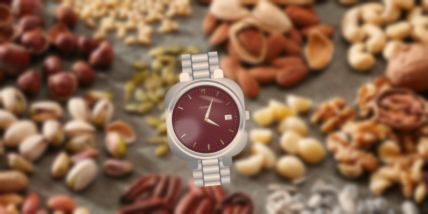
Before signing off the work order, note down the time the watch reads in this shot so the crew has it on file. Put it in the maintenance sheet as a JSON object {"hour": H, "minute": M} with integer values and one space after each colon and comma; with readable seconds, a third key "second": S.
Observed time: {"hour": 4, "minute": 4}
